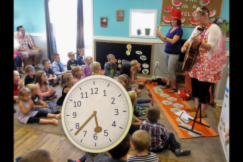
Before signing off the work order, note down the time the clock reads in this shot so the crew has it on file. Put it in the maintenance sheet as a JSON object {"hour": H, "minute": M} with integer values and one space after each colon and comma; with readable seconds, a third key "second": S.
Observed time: {"hour": 5, "minute": 38}
